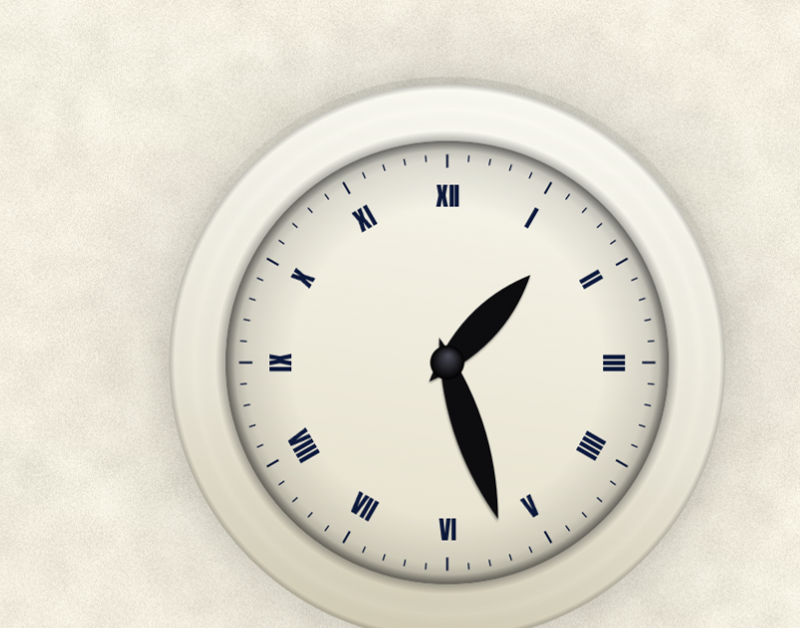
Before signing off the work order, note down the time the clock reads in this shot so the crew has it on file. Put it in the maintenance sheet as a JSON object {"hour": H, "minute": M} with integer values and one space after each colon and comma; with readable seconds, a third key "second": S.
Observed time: {"hour": 1, "minute": 27}
